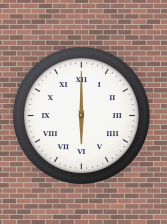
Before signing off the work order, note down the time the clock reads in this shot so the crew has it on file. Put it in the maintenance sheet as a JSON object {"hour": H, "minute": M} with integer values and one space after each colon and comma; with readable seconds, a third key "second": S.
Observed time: {"hour": 6, "minute": 0}
